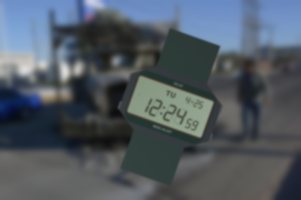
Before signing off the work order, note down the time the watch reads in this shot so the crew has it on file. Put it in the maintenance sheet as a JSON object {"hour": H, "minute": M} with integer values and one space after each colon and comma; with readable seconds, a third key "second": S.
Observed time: {"hour": 12, "minute": 24, "second": 59}
